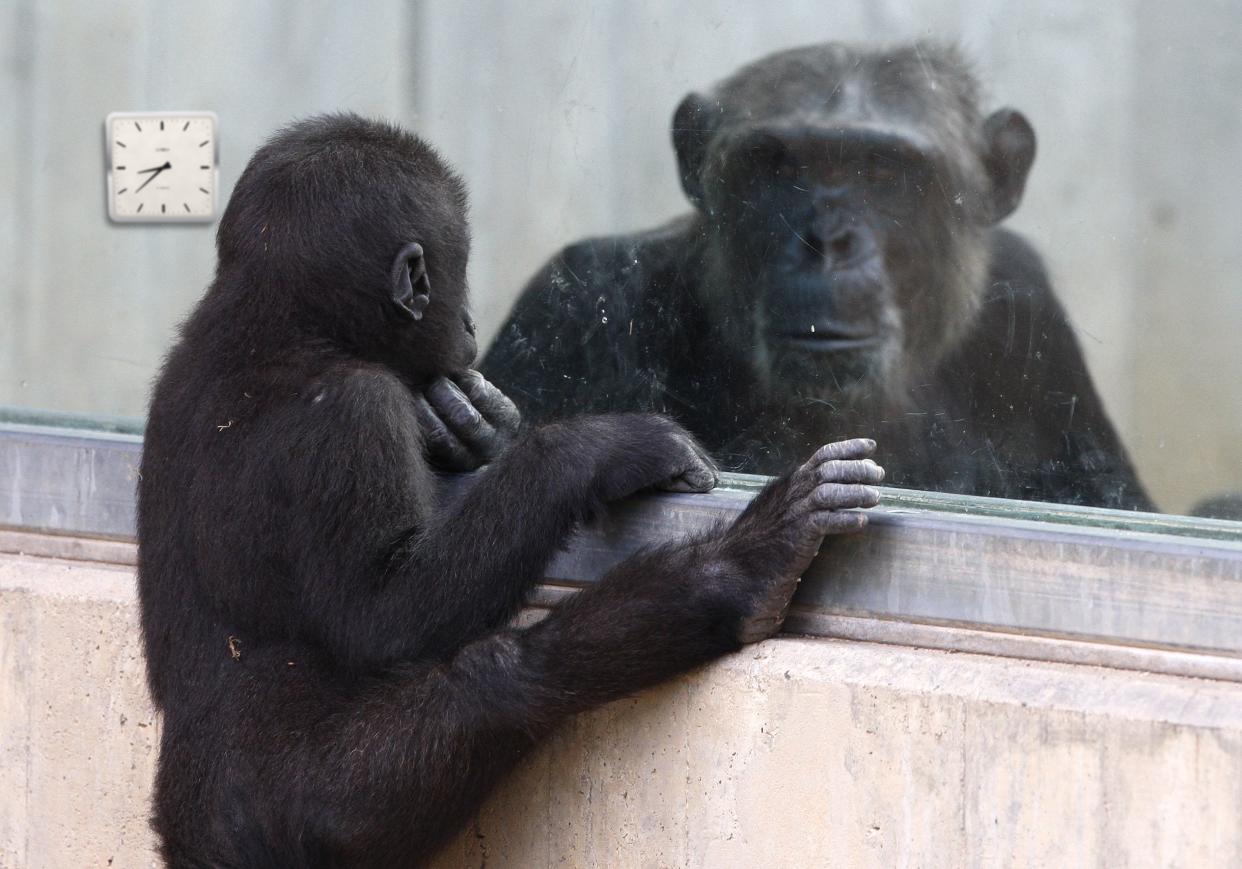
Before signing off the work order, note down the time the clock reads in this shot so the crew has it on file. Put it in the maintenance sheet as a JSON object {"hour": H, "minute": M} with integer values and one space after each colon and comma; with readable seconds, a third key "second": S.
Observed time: {"hour": 8, "minute": 38}
